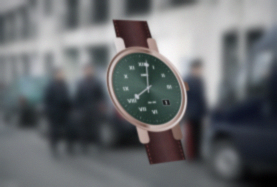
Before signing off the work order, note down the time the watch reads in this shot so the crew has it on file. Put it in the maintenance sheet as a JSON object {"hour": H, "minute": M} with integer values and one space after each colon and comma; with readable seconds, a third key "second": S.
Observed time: {"hour": 8, "minute": 2}
